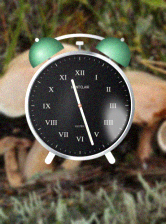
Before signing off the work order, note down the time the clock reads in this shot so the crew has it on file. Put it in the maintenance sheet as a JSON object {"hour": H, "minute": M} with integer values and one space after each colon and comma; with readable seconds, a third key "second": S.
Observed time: {"hour": 11, "minute": 27}
